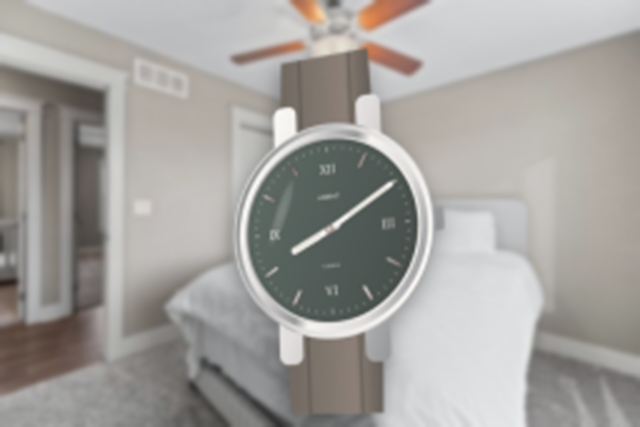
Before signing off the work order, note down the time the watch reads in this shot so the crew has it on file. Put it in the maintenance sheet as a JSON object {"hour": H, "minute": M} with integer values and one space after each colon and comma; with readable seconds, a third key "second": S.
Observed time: {"hour": 8, "minute": 10}
